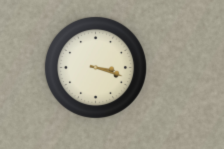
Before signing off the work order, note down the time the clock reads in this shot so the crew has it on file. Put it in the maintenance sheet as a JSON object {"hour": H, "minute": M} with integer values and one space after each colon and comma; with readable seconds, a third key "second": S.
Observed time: {"hour": 3, "minute": 18}
